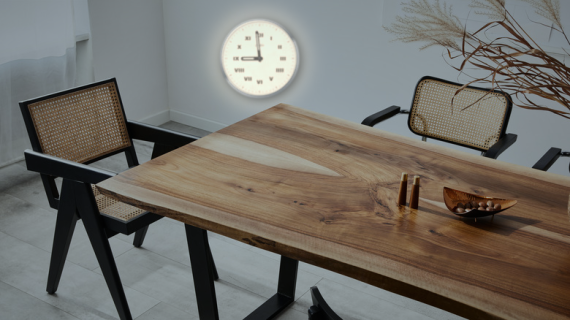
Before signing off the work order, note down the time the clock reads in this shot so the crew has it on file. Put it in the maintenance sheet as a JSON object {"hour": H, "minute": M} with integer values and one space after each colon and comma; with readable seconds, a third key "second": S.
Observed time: {"hour": 8, "minute": 59}
